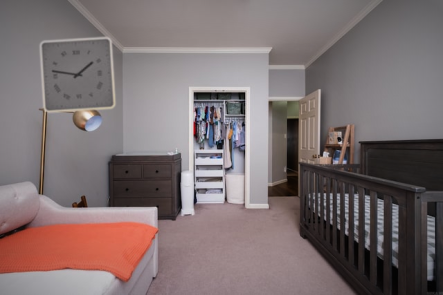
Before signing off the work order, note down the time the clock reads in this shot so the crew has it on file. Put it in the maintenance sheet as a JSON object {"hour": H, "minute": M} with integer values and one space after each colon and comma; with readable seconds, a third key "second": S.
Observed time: {"hour": 1, "minute": 47}
